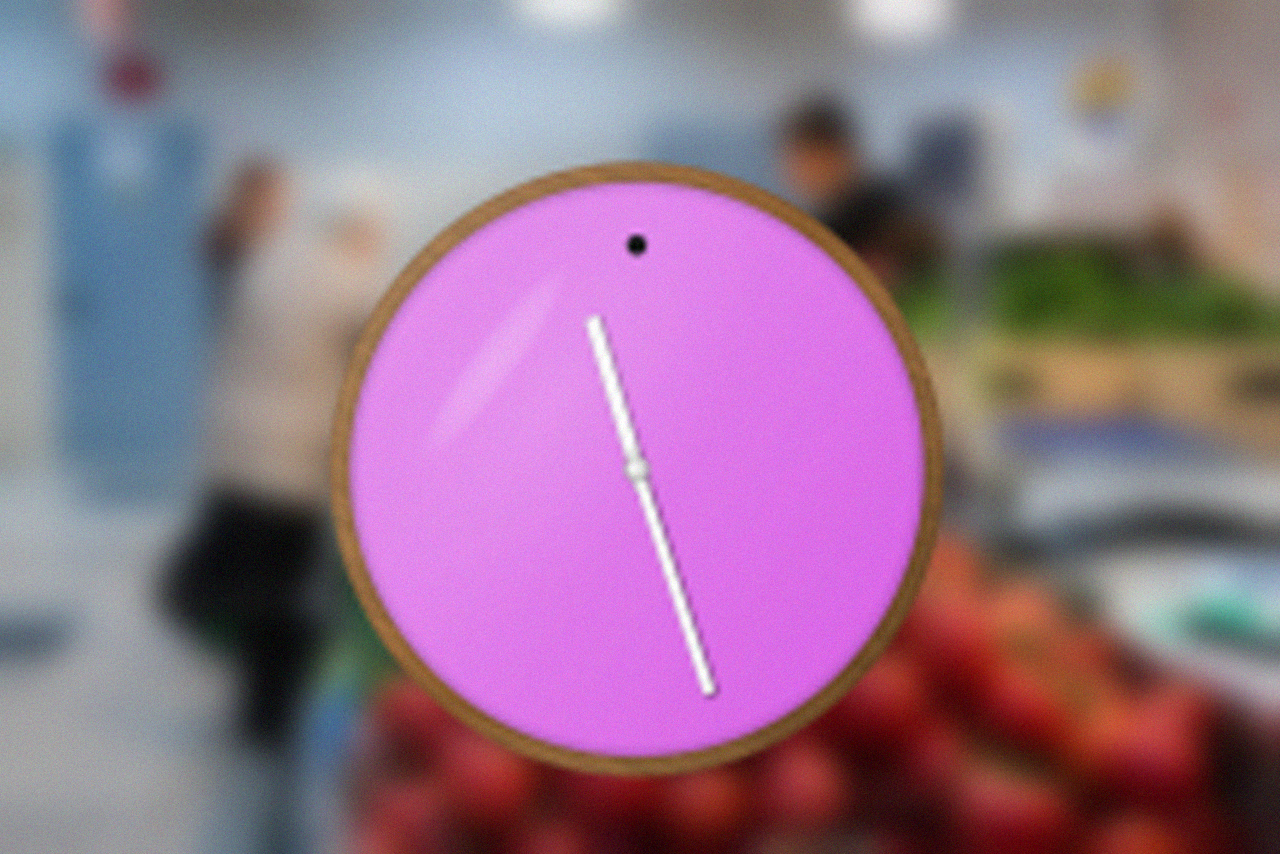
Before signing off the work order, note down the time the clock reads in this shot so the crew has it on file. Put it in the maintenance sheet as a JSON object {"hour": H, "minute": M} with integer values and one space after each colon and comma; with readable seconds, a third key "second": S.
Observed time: {"hour": 11, "minute": 27}
